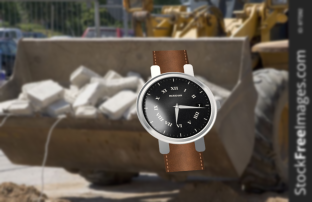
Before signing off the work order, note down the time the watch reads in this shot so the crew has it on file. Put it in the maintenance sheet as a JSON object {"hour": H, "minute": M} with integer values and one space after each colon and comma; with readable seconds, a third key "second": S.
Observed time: {"hour": 6, "minute": 16}
